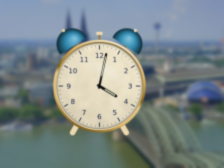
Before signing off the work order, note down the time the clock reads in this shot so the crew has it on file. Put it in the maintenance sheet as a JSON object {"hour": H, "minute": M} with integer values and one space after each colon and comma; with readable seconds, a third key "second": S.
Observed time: {"hour": 4, "minute": 2}
